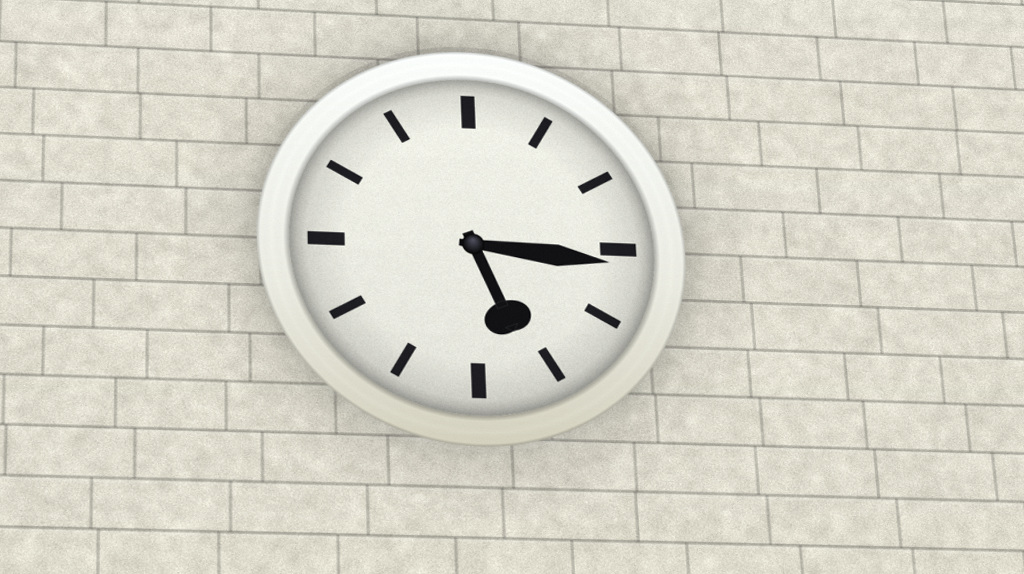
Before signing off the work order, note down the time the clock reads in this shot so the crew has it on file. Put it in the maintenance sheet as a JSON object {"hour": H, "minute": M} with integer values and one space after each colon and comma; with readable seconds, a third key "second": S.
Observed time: {"hour": 5, "minute": 16}
